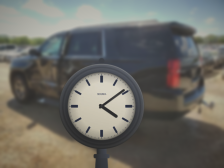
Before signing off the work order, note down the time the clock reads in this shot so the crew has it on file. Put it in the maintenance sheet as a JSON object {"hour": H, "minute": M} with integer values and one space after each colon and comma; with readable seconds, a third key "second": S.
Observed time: {"hour": 4, "minute": 9}
